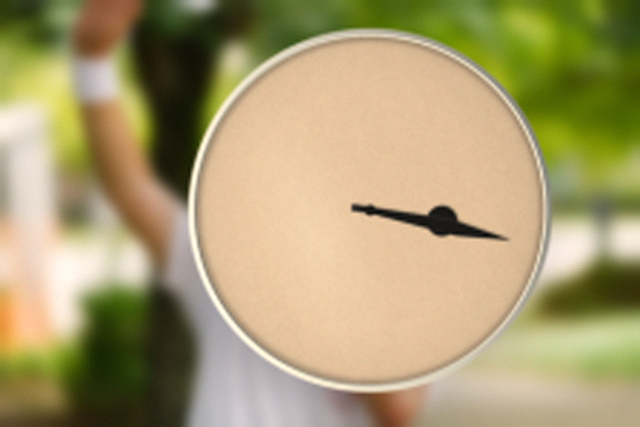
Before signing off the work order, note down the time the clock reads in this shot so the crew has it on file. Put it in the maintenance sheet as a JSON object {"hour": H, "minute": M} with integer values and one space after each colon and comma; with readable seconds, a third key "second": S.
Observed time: {"hour": 3, "minute": 17}
